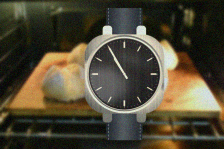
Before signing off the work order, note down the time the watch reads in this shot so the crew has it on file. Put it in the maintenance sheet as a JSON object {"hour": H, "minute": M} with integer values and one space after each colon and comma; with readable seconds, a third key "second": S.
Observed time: {"hour": 10, "minute": 55}
